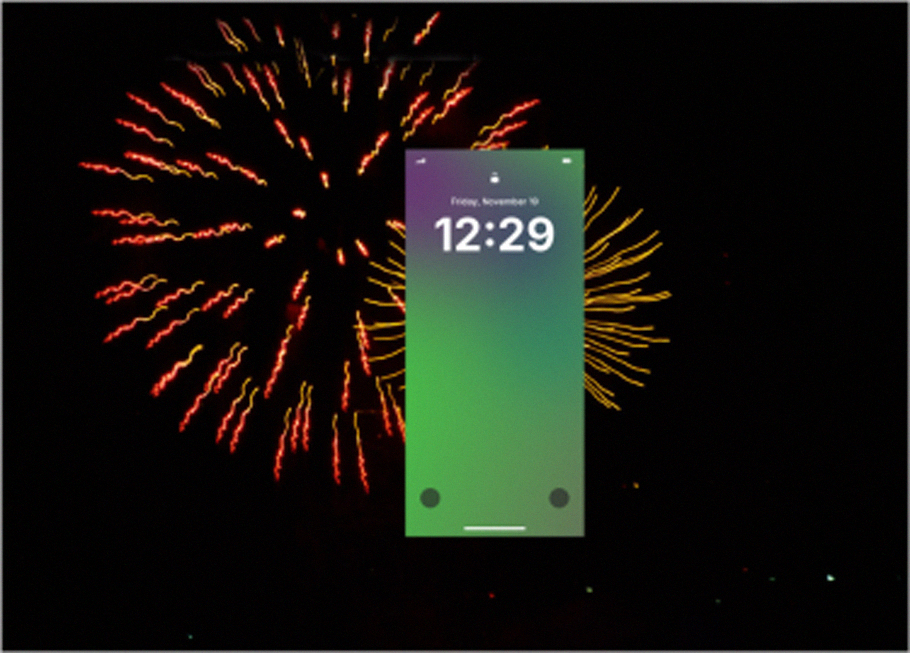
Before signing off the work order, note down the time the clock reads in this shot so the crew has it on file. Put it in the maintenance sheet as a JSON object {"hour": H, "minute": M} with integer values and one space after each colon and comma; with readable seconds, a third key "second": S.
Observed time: {"hour": 12, "minute": 29}
